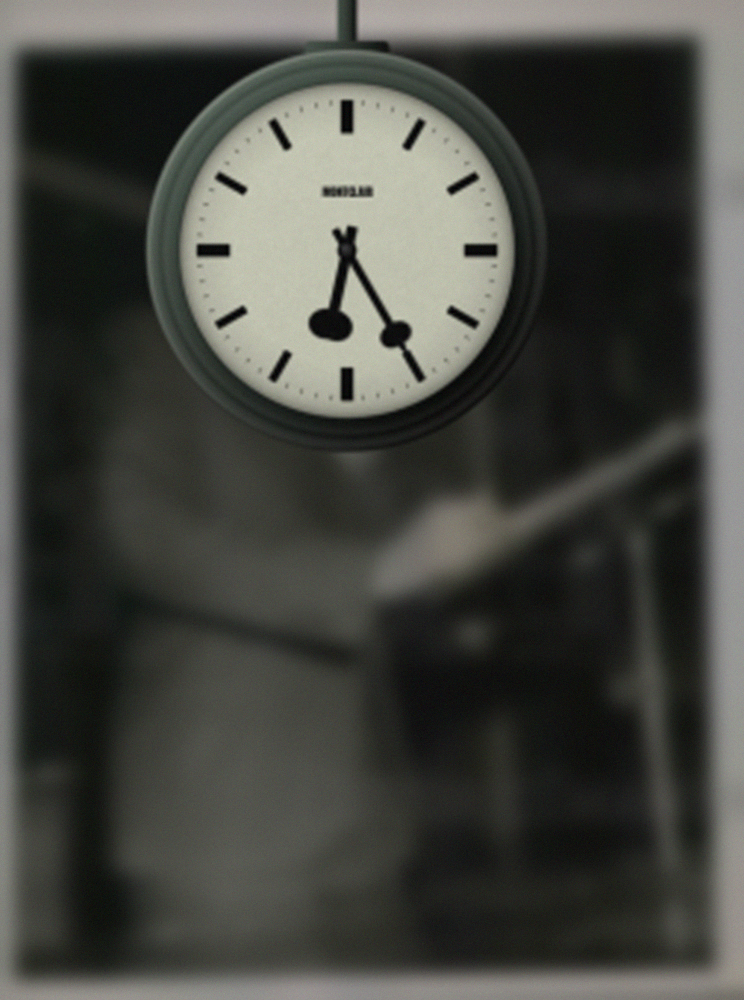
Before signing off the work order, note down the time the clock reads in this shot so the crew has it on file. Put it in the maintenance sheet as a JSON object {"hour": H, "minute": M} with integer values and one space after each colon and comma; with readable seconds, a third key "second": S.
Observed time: {"hour": 6, "minute": 25}
